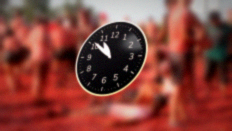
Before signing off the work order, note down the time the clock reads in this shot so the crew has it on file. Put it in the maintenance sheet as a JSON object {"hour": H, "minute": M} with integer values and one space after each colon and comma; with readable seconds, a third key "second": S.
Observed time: {"hour": 10, "minute": 51}
